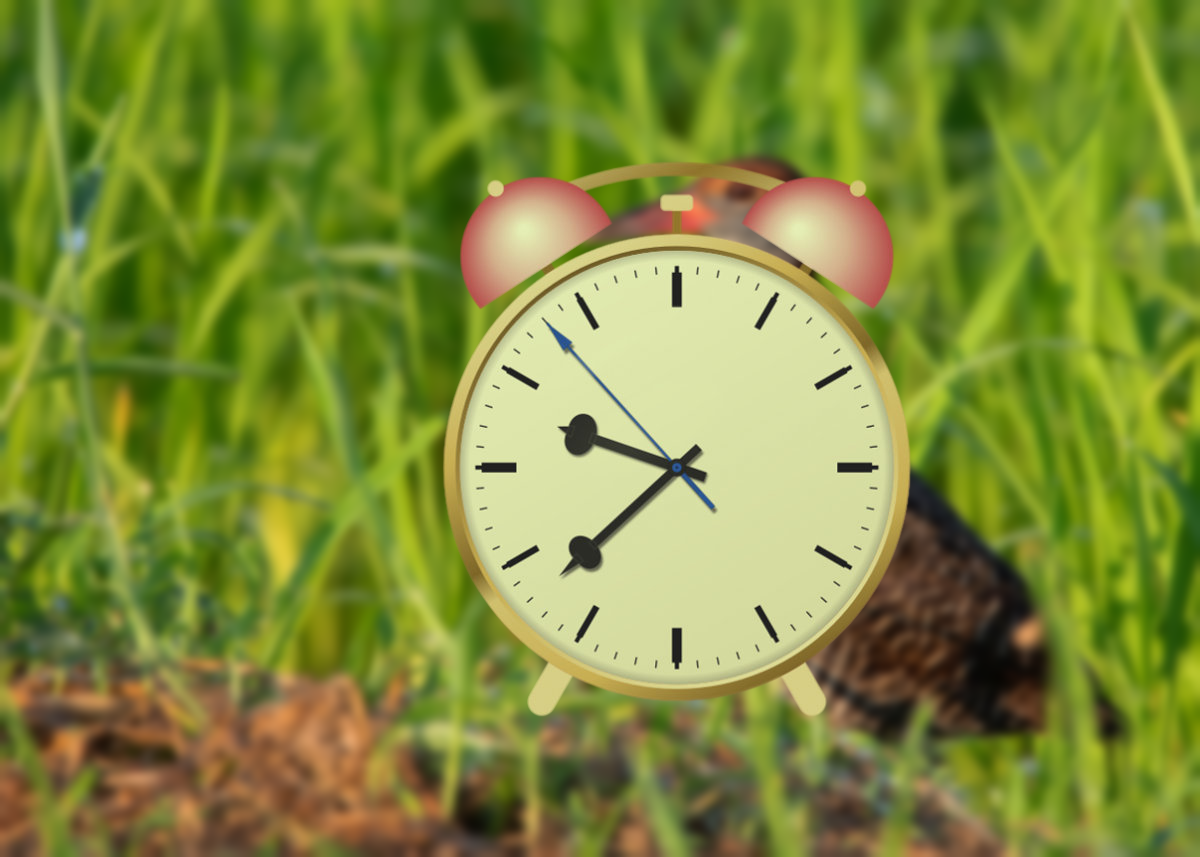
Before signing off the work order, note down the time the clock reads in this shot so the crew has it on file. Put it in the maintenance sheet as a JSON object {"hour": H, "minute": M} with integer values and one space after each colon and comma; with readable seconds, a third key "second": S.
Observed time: {"hour": 9, "minute": 37, "second": 53}
